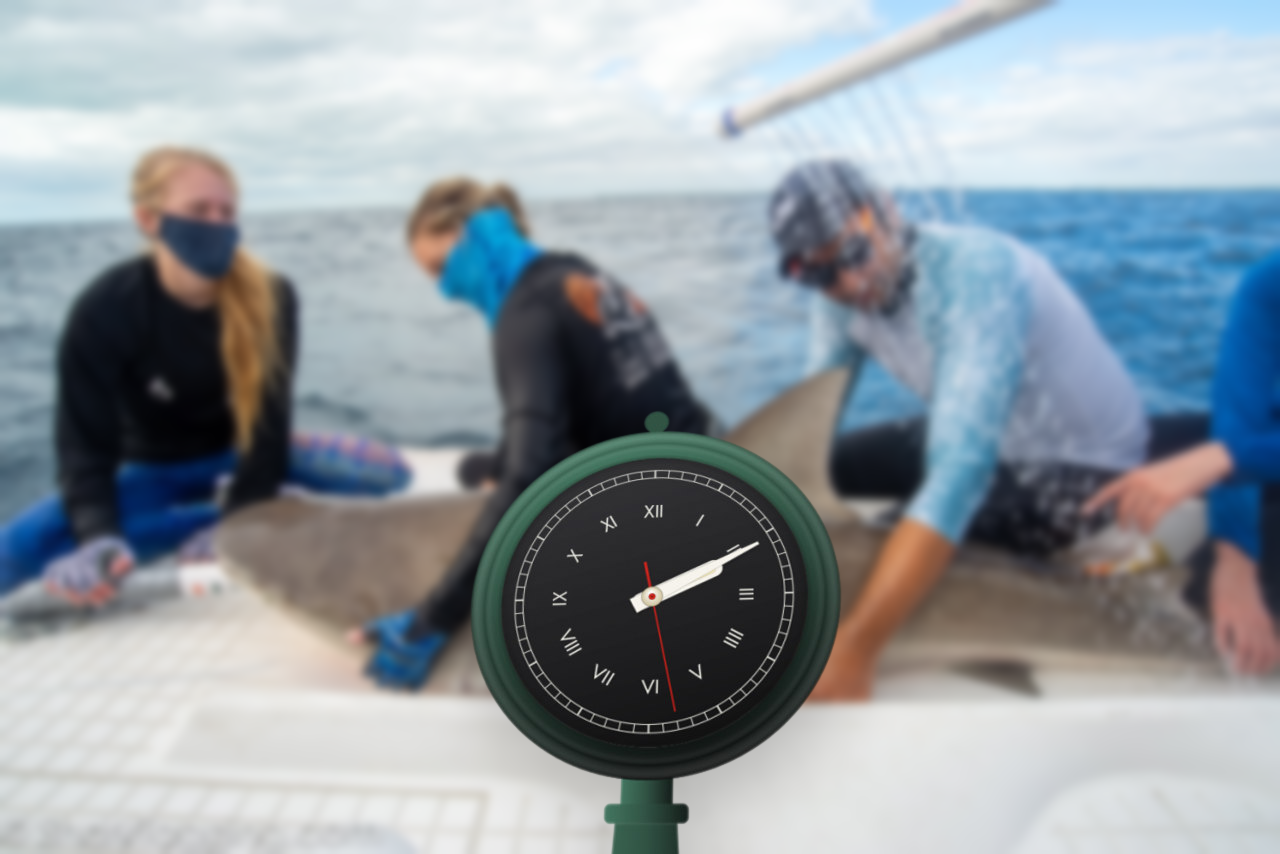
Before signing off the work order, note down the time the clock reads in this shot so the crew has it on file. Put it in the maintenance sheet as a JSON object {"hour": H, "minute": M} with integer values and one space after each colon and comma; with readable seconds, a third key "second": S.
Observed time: {"hour": 2, "minute": 10, "second": 28}
